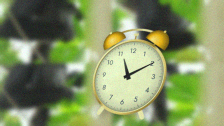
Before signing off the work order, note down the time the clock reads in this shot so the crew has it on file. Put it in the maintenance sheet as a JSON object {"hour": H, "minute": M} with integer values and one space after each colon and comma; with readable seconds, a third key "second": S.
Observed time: {"hour": 11, "minute": 10}
